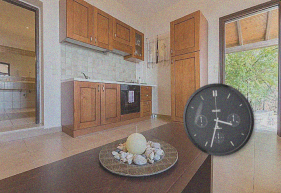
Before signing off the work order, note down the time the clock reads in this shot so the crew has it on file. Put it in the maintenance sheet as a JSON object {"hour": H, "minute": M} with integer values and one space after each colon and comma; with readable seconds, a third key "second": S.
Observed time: {"hour": 3, "minute": 33}
